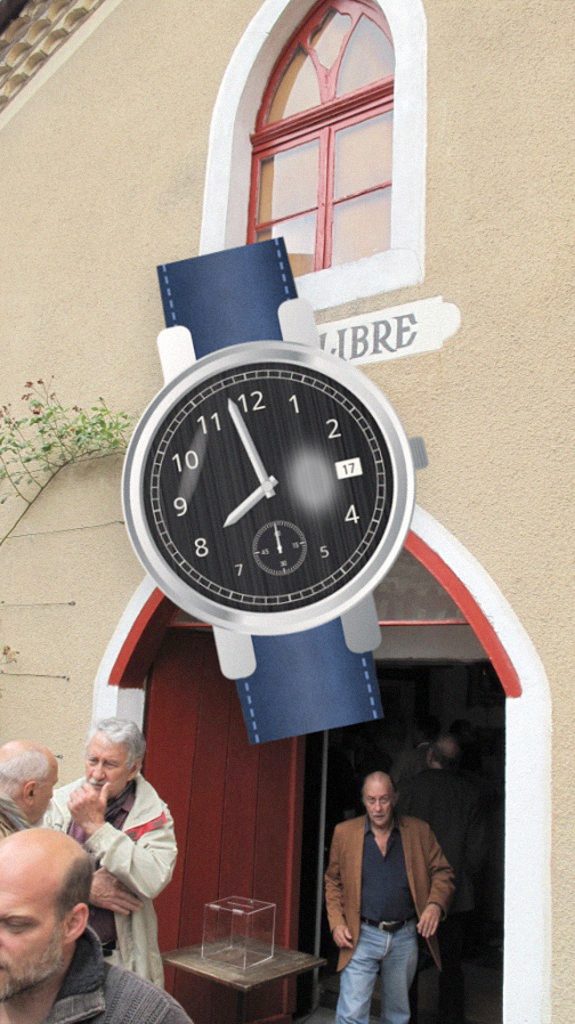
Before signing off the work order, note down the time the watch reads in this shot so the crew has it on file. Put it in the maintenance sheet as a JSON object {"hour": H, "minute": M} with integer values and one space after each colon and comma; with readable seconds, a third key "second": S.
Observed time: {"hour": 7, "minute": 58}
